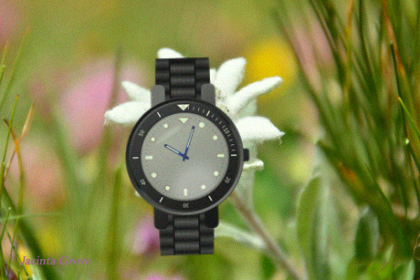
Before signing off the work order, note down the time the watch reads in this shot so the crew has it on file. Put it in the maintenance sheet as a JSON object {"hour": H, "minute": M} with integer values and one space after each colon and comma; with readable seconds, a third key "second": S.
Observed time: {"hour": 10, "minute": 3}
